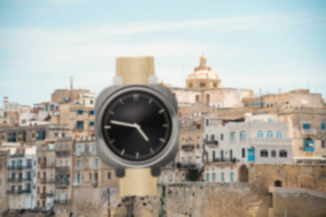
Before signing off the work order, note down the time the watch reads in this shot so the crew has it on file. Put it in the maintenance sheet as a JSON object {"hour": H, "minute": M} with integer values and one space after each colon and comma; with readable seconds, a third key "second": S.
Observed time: {"hour": 4, "minute": 47}
